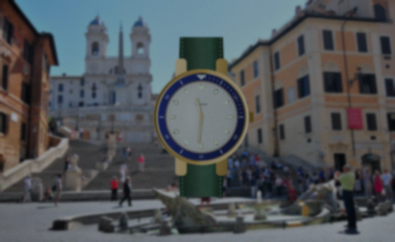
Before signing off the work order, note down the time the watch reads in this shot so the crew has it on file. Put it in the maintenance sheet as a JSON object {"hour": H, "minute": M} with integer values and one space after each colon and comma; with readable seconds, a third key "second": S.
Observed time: {"hour": 11, "minute": 31}
